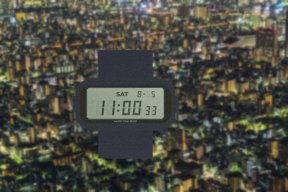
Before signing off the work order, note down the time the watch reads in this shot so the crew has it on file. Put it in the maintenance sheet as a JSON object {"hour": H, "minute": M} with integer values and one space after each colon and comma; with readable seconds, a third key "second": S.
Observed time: {"hour": 11, "minute": 0, "second": 33}
